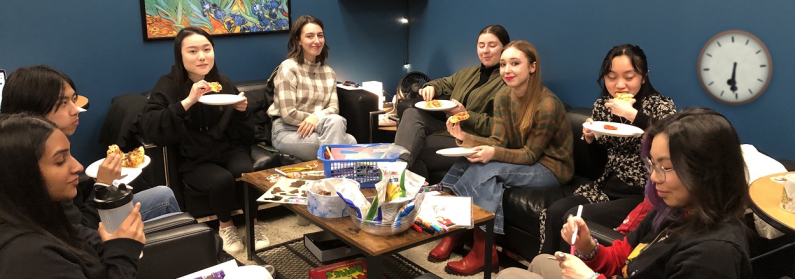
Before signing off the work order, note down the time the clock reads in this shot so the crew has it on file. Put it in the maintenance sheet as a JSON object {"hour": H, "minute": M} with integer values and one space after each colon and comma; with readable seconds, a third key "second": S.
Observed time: {"hour": 6, "minute": 31}
